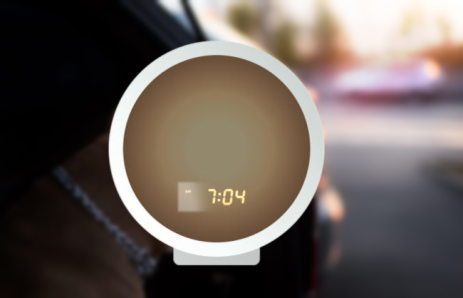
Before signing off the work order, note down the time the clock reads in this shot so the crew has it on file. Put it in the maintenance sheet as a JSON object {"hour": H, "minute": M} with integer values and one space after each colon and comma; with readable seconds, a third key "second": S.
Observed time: {"hour": 7, "minute": 4}
